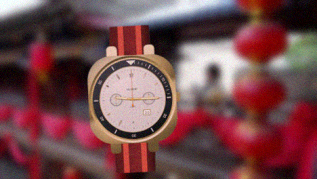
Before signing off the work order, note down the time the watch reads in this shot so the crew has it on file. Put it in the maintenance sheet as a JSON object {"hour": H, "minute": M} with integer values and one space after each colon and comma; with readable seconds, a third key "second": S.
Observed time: {"hour": 9, "minute": 15}
